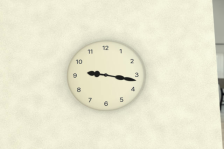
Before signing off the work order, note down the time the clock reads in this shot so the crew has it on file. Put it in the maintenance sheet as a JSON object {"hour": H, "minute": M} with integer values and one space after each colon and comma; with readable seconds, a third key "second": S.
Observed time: {"hour": 9, "minute": 17}
